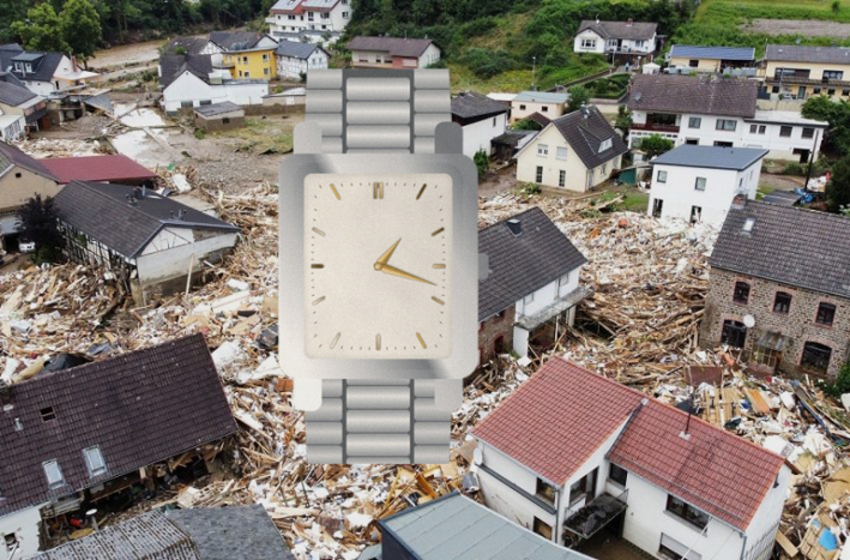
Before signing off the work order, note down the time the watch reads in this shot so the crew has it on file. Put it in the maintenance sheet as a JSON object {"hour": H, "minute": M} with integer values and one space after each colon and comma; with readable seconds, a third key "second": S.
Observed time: {"hour": 1, "minute": 18}
